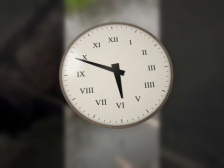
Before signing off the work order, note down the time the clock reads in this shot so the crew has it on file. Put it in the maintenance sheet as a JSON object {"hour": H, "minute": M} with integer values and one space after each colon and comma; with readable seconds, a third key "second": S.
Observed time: {"hour": 5, "minute": 49}
